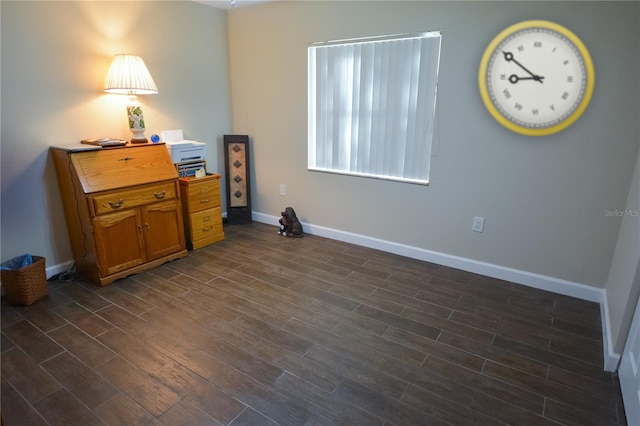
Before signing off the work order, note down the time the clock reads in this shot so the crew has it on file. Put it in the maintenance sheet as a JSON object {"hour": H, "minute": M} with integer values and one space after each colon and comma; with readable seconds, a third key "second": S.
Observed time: {"hour": 8, "minute": 51}
